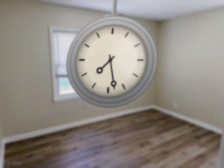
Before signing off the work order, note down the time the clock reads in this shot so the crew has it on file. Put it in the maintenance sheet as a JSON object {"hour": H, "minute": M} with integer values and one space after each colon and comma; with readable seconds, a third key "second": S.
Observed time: {"hour": 7, "minute": 28}
